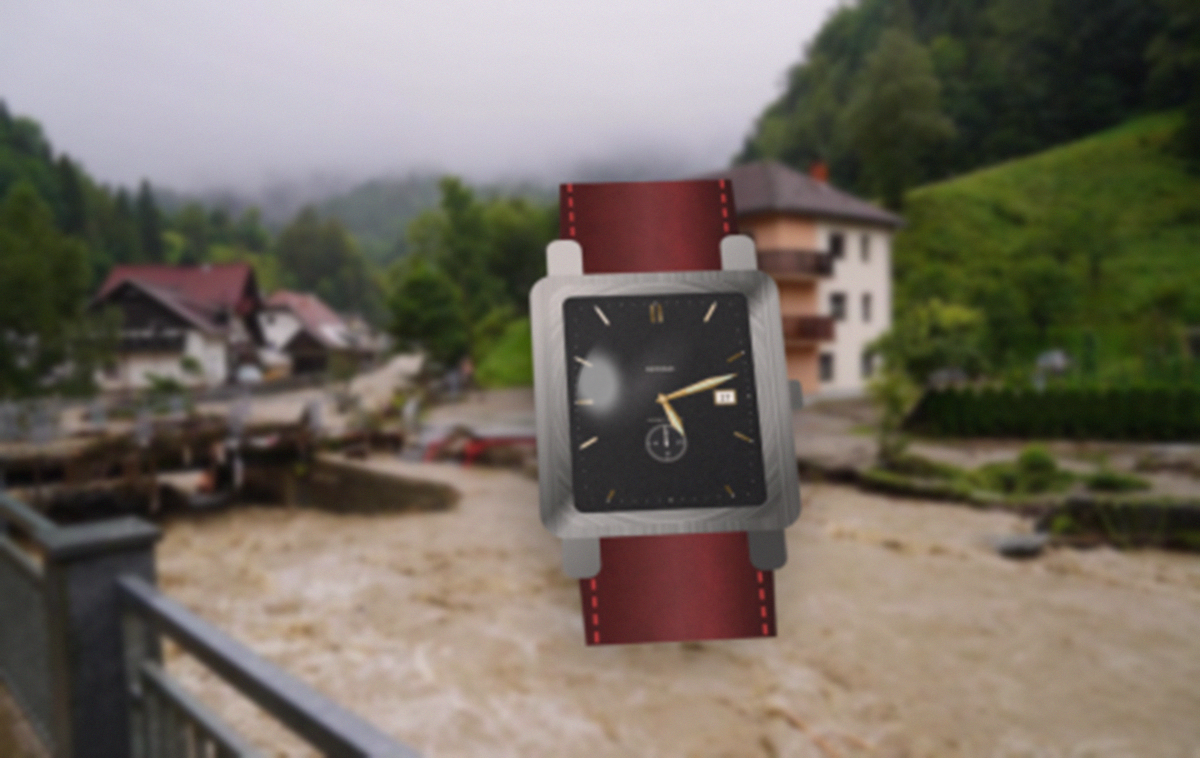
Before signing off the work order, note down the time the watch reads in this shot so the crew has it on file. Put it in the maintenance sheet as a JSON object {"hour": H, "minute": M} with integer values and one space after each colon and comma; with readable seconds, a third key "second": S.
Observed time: {"hour": 5, "minute": 12}
